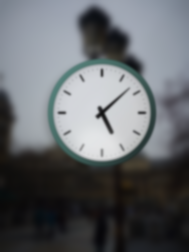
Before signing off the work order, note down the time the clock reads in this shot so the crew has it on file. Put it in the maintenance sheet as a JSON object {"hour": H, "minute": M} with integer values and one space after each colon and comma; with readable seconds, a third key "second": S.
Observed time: {"hour": 5, "minute": 8}
